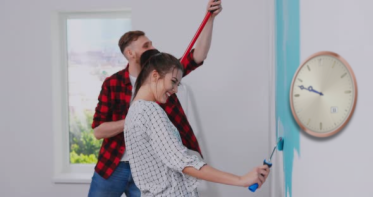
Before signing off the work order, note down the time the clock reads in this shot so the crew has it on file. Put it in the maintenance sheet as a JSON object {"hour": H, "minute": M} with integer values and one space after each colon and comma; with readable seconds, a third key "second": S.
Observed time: {"hour": 9, "minute": 48}
